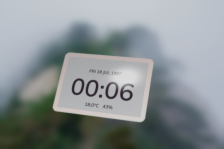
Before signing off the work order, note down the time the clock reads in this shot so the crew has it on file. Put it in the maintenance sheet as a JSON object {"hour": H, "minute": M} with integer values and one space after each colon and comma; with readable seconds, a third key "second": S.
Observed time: {"hour": 0, "minute": 6}
